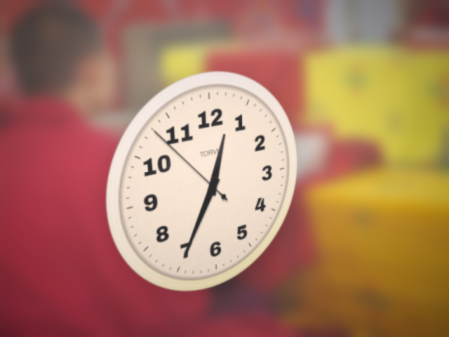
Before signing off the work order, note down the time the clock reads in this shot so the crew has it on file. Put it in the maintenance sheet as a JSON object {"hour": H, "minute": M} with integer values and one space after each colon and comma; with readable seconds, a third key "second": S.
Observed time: {"hour": 12, "minute": 34, "second": 53}
